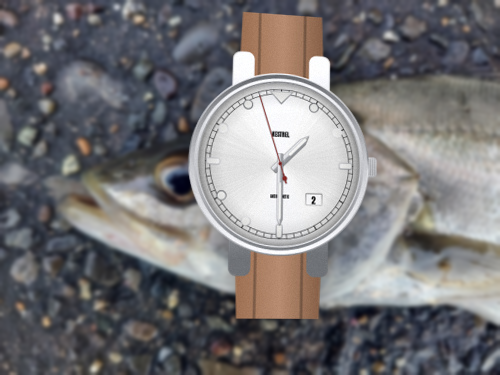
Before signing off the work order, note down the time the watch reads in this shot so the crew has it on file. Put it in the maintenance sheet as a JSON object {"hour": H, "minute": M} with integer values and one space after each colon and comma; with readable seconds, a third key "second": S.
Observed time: {"hour": 1, "minute": 29, "second": 57}
